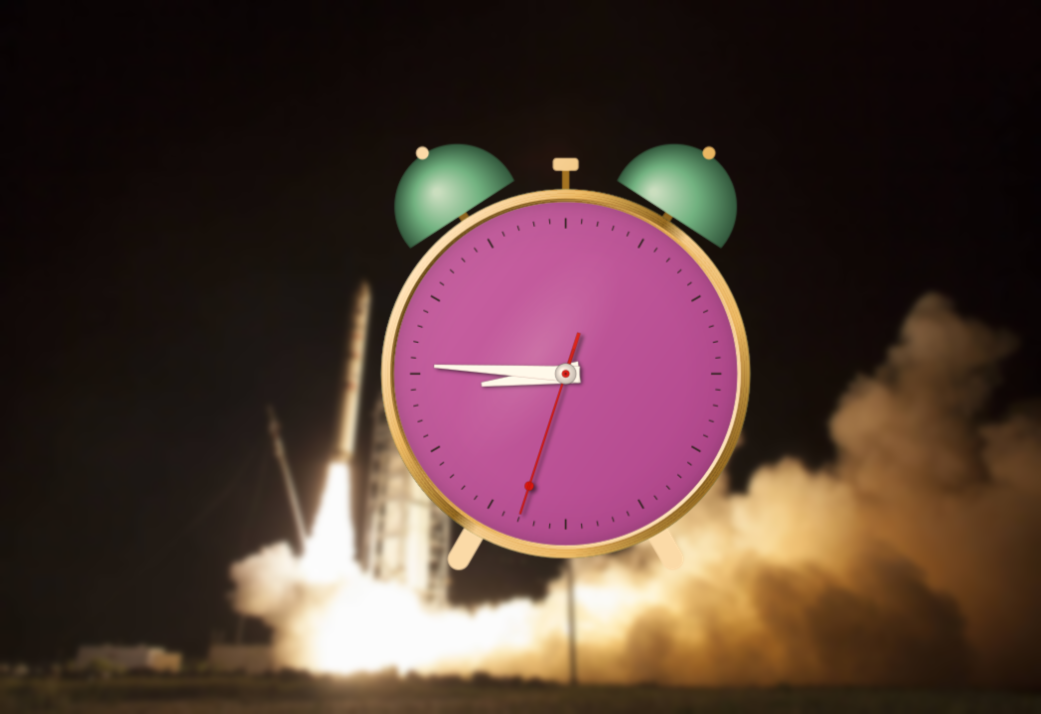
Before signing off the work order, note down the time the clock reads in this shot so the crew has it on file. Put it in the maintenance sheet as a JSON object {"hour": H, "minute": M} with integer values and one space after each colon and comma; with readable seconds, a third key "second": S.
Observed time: {"hour": 8, "minute": 45, "second": 33}
